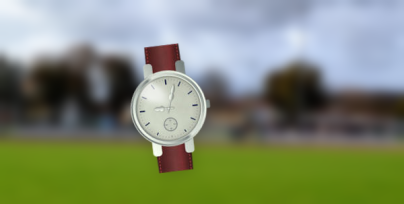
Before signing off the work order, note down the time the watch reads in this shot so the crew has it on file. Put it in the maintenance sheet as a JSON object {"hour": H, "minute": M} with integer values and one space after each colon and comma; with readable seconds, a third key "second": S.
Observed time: {"hour": 9, "minute": 3}
